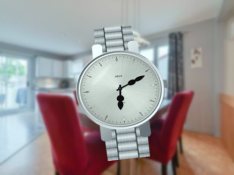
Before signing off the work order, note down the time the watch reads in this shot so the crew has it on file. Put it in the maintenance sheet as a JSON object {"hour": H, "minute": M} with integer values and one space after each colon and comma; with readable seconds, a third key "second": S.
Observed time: {"hour": 6, "minute": 11}
